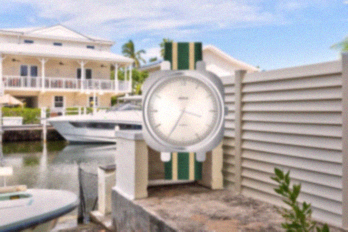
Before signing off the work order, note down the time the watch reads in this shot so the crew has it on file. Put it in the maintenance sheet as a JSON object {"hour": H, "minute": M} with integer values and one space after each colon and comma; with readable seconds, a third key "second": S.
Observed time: {"hour": 3, "minute": 35}
